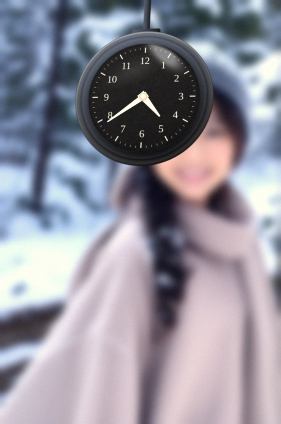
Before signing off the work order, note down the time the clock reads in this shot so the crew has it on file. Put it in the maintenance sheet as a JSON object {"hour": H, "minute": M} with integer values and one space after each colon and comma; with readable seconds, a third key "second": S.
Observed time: {"hour": 4, "minute": 39}
